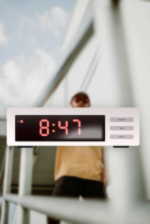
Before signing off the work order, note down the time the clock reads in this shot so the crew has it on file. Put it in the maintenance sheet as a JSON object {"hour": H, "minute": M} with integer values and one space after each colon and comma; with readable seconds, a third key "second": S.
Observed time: {"hour": 8, "minute": 47}
